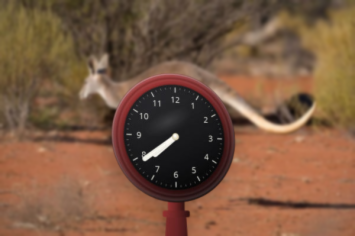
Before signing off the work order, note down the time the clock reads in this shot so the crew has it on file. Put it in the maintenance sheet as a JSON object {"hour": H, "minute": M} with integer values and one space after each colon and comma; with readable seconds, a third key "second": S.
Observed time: {"hour": 7, "minute": 39}
